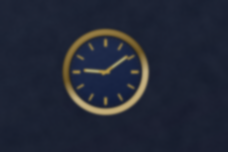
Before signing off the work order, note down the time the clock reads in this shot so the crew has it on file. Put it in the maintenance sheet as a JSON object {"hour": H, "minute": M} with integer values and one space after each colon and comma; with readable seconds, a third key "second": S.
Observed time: {"hour": 9, "minute": 9}
